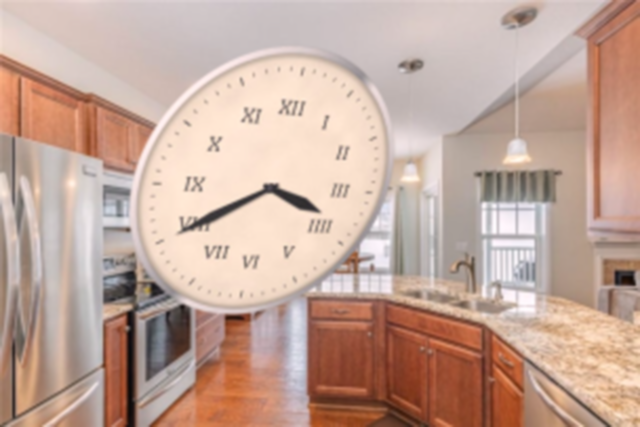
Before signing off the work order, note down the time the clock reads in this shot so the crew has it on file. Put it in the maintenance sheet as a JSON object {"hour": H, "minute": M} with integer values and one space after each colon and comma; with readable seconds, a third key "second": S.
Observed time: {"hour": 3, "minute": 40}
